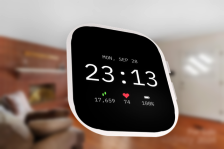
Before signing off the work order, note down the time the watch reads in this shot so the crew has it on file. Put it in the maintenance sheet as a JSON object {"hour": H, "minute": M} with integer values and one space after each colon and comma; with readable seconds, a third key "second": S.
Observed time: {"hour": 23, "minute": 13}
